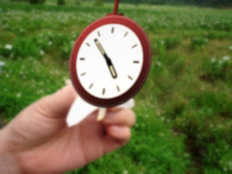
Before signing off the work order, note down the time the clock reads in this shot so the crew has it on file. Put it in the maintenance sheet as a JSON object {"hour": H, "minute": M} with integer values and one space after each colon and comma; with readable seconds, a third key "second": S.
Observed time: {"hour": 4, "minute": 53}
